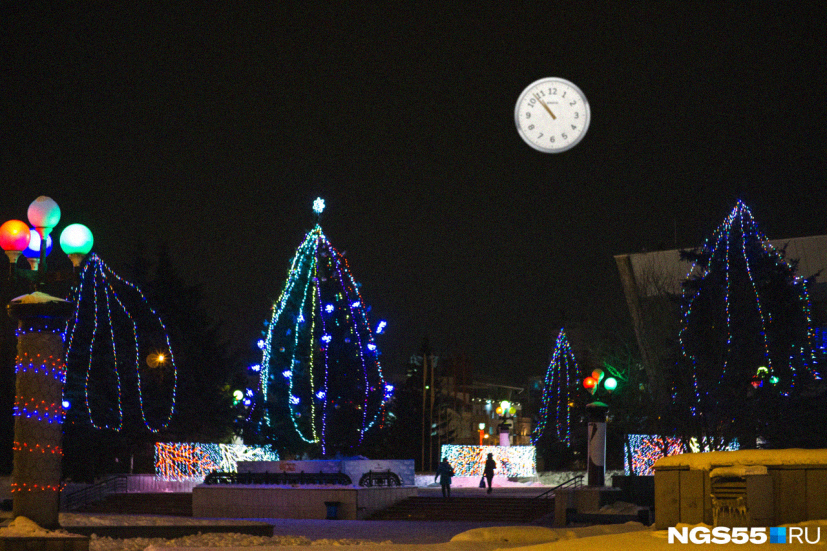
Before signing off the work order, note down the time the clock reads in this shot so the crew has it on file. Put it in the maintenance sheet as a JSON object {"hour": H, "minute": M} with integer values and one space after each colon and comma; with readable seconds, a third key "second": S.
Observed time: {"hour": 10, "minute": 53}
